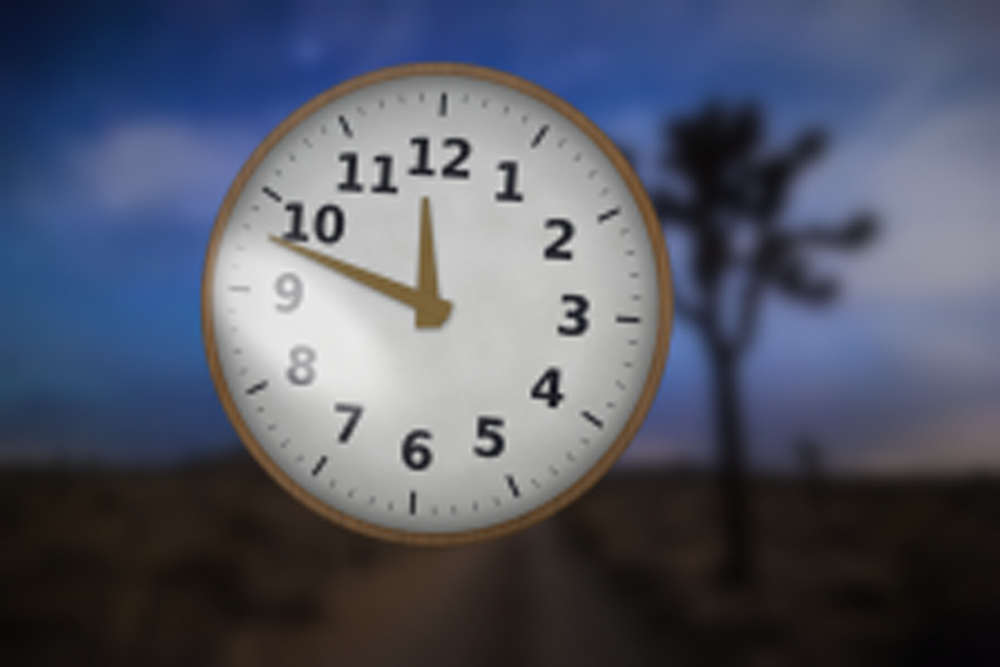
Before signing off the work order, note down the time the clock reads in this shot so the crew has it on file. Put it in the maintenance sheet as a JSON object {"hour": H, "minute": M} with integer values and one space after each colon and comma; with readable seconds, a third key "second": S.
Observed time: {"hour": 11, "minute": 48}
